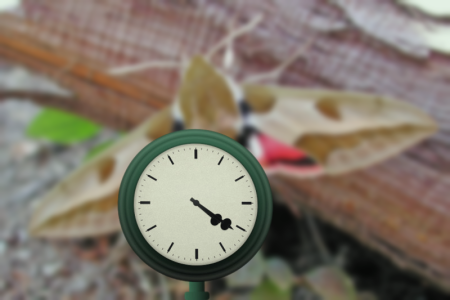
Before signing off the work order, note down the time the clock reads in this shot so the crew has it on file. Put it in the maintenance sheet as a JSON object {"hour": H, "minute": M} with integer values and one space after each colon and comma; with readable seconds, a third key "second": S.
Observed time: {"hour": 4, "minute": 21}
